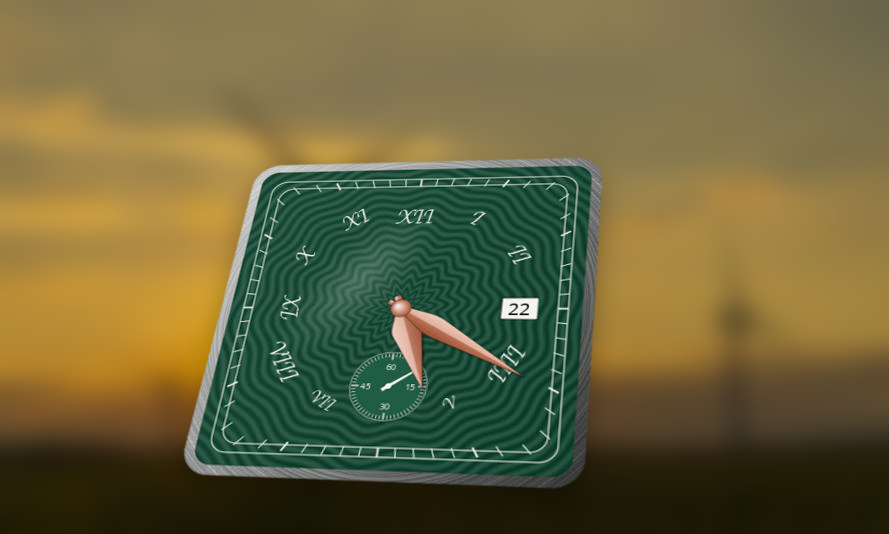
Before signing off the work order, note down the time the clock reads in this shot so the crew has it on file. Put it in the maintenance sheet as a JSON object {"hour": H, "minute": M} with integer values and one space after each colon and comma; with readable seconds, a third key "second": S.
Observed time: {"hour": 5, "minute": 20, "second": 9}
